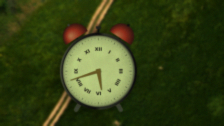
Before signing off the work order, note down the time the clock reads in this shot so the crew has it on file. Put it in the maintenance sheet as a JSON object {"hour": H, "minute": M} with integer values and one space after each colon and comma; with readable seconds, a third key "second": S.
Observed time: {"hour": 5, "minute": 42}
